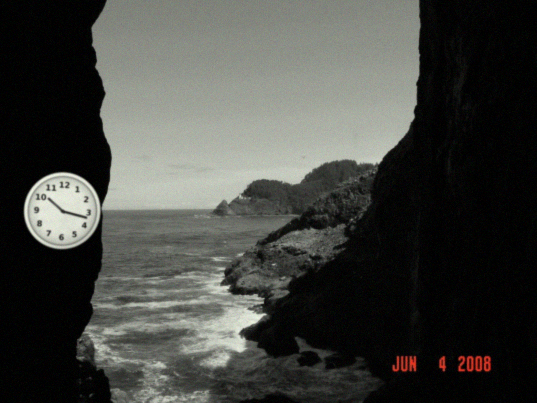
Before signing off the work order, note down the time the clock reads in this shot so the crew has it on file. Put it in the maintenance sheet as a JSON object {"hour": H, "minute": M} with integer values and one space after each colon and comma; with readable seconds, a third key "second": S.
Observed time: {"hour": 10, "minute": 17}
